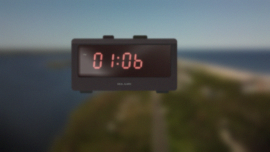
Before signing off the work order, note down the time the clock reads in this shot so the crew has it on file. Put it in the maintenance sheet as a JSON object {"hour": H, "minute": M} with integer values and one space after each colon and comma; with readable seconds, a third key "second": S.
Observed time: {"hour": 1, "minute": 6}
